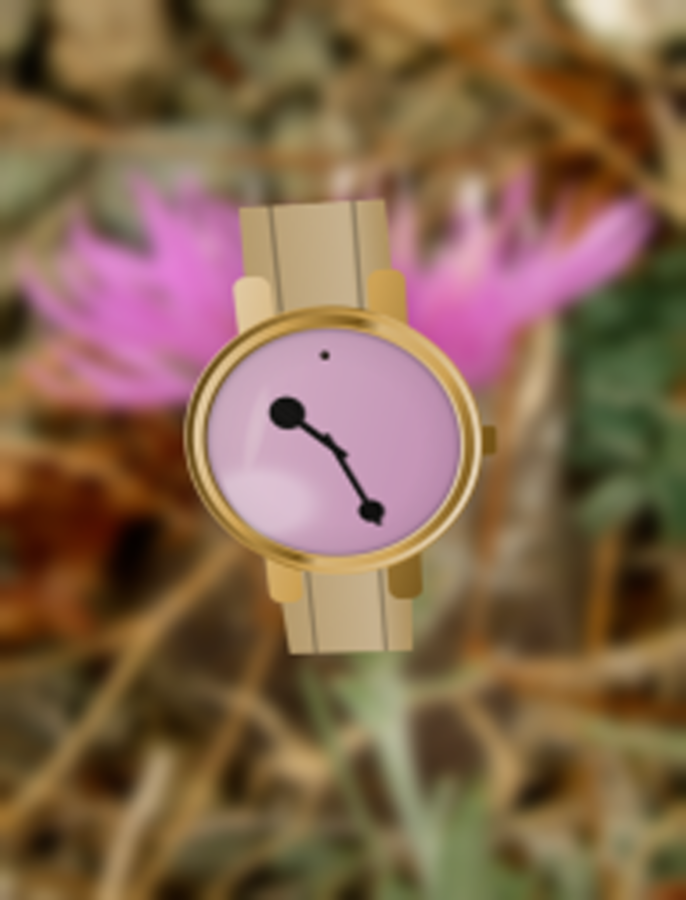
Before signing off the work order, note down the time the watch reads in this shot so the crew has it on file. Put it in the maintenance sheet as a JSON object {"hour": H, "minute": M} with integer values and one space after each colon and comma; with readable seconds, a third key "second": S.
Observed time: {"hour": 10, "minute": 26}
